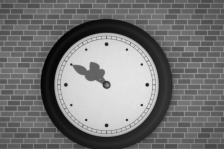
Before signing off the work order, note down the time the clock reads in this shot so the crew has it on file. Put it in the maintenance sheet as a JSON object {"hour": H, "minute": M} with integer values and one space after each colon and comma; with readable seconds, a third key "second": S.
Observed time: {"hour": 10, "minute": 50}
